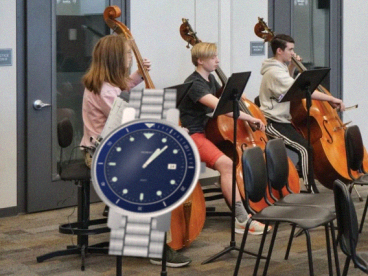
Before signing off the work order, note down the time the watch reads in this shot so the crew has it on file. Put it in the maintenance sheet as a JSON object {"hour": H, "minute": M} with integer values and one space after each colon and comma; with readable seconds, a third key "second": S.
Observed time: {"hour": 1, "minute": 7}
